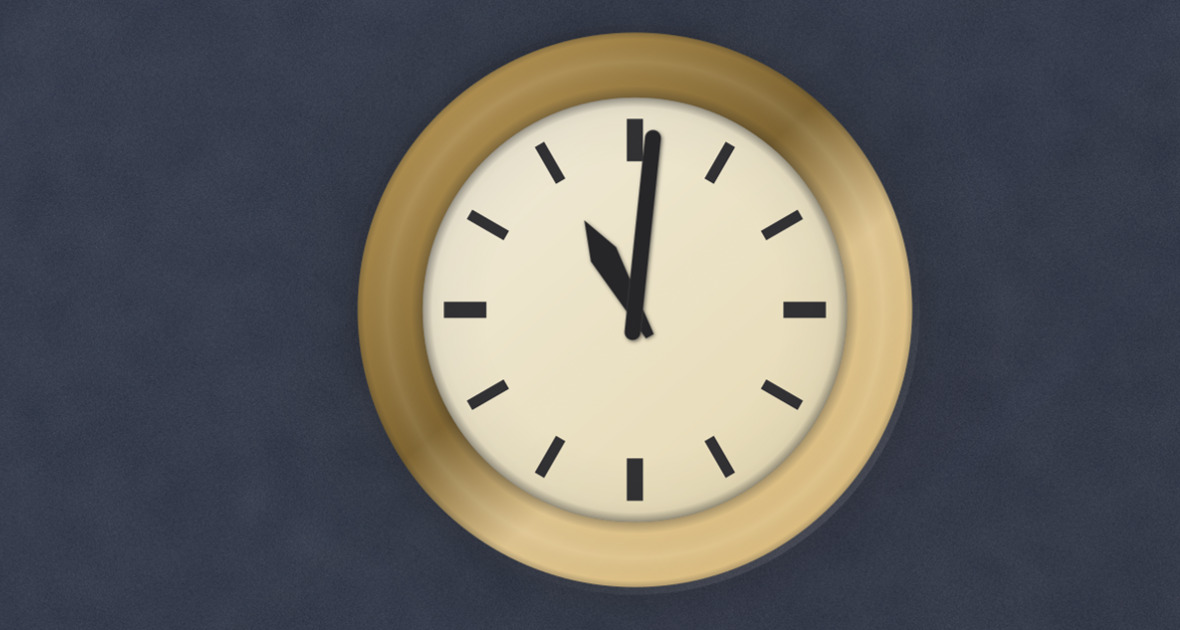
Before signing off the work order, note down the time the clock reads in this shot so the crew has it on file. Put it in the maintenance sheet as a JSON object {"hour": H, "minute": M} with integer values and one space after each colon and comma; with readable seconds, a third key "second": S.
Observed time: {"hour": 11, "minute": 1}
